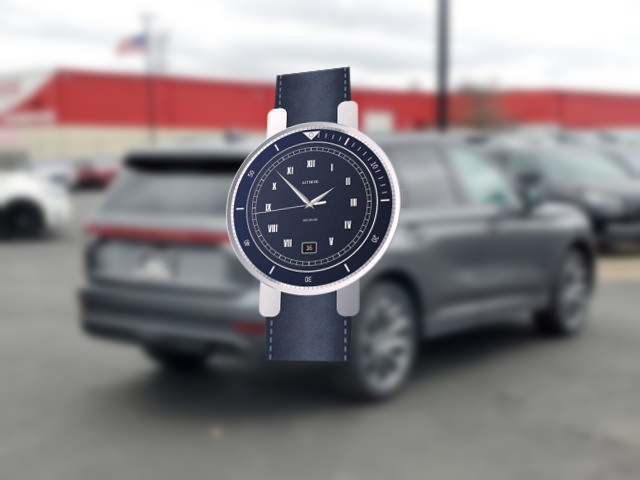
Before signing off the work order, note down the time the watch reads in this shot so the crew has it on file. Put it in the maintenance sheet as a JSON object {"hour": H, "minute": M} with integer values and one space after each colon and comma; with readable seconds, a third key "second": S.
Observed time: {"hour": 1, "minute": 52, "second": 44}
